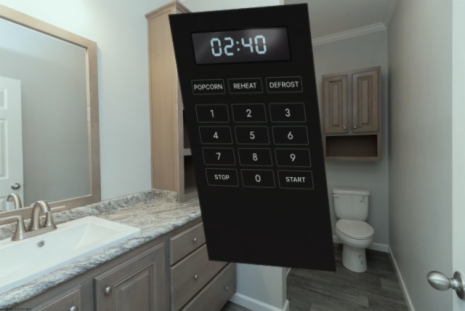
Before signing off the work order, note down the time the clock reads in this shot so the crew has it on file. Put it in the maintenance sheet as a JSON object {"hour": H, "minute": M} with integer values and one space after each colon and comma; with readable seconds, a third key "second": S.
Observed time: {"hour": 2, "minute": 40}
